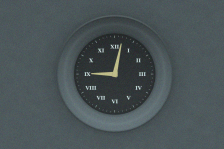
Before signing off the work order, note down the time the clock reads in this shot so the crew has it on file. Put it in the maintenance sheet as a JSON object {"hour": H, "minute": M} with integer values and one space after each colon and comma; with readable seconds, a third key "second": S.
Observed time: {"hour": 9, "minute": 2}
